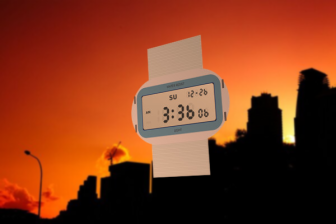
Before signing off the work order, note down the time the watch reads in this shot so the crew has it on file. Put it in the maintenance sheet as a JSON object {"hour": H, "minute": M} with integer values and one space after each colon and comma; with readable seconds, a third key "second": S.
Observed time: {"hour": 3, "minute": 36, "second": 6}
